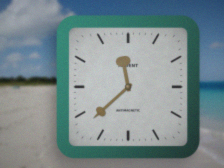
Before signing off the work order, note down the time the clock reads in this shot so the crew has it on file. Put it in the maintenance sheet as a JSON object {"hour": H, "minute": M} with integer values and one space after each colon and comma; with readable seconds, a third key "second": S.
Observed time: {"hour": 11, "minute": 38}
